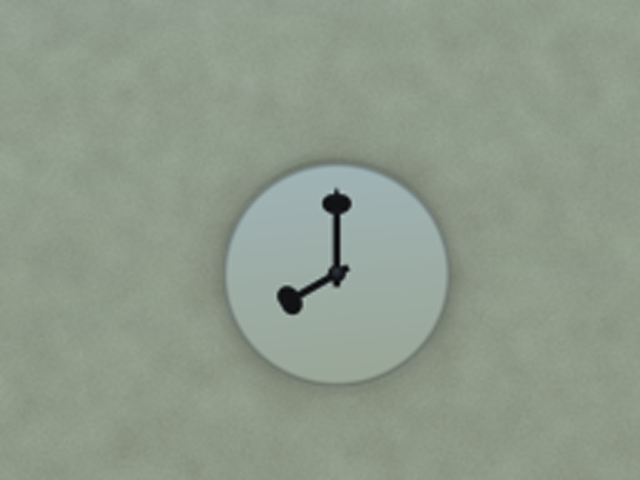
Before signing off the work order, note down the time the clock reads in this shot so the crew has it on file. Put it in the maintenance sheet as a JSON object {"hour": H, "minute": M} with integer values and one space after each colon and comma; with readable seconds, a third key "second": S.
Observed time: {"hour": 8, "minute": 0}
